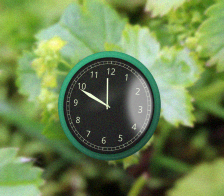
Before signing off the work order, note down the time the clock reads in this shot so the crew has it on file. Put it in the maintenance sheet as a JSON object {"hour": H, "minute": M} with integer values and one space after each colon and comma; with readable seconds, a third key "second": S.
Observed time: {"hour": 11, "minute": 49}
